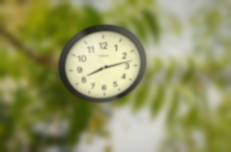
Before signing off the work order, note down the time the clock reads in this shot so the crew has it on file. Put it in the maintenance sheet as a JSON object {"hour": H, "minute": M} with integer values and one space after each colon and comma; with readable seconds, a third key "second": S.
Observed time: {"hour": 8, "minute": 13}
